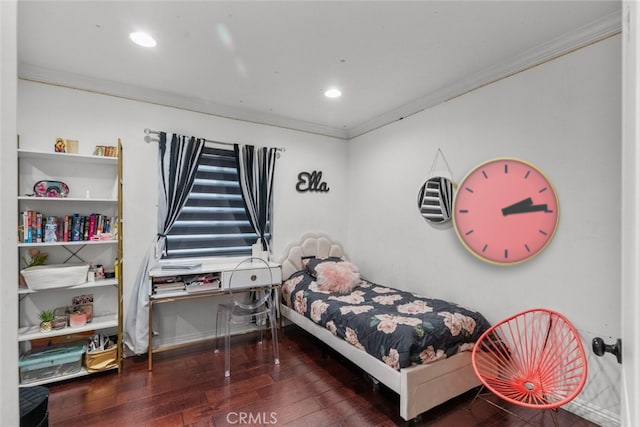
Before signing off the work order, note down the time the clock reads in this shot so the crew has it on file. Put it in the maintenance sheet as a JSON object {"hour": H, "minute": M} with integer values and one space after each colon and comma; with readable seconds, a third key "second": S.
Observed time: {"hour": 2, "minute": 14}
